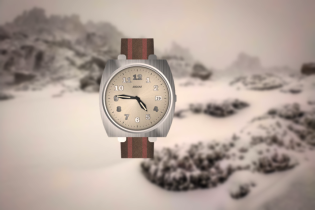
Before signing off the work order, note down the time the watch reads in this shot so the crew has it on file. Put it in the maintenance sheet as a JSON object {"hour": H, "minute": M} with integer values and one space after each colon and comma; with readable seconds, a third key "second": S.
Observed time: {"hour": 4, "minute": 46}
